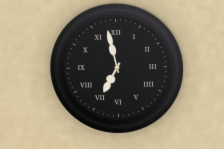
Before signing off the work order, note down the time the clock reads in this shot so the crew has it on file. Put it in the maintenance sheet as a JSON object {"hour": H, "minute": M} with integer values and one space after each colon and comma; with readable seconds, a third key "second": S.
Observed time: {"hour": 6, "minute": 58}
